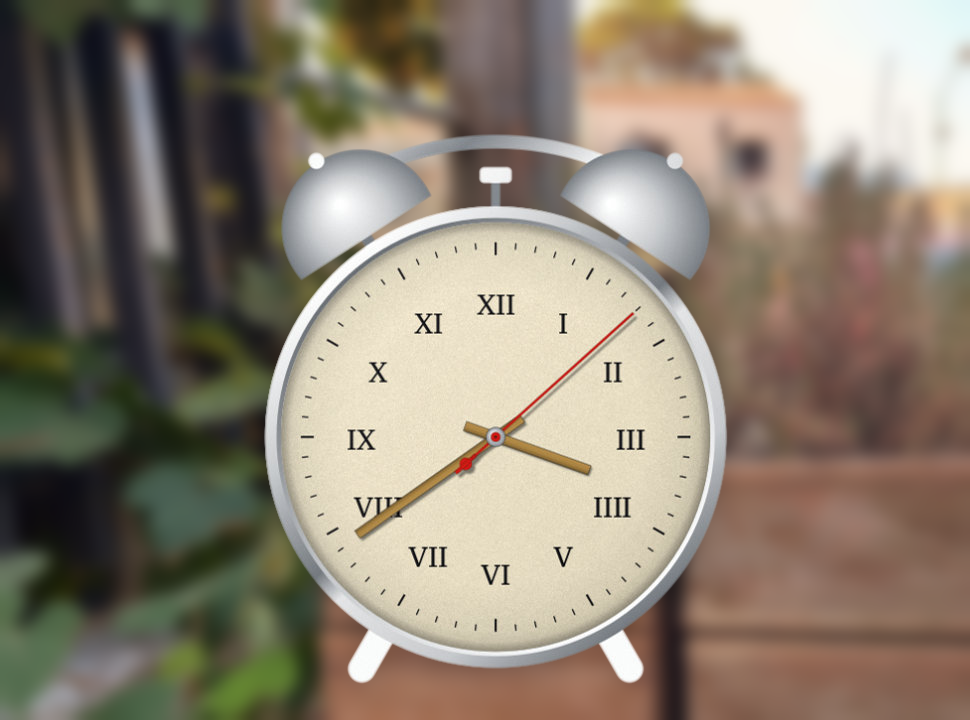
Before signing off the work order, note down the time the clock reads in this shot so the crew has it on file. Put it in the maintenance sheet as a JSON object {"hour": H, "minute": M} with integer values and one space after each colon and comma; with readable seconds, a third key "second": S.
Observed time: {"hour": 3, "minute": 39, "second": 8}
